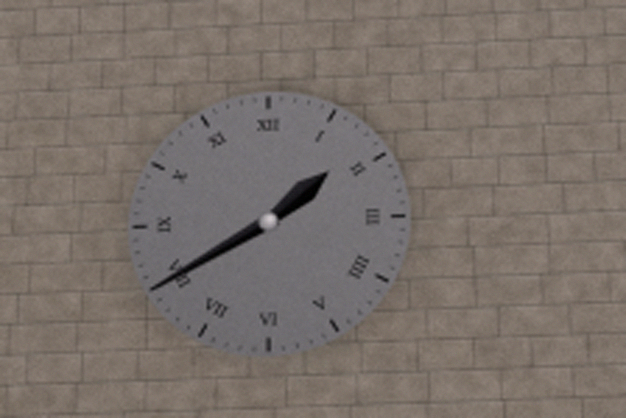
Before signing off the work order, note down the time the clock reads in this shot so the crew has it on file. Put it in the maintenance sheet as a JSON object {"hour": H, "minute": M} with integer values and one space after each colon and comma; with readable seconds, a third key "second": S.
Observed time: {"hour": 1, "minute": 40}
